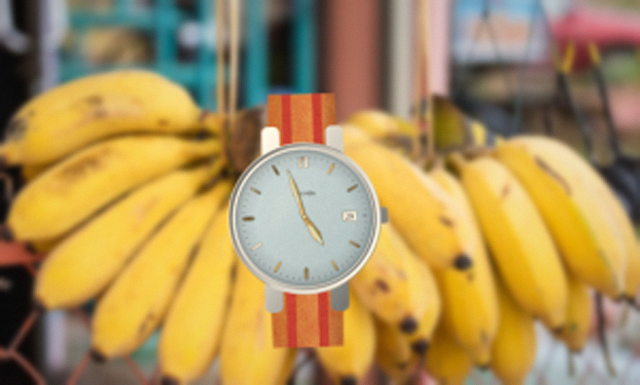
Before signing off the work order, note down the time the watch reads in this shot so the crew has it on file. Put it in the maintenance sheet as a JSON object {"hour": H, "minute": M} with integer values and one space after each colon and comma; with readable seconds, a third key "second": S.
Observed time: {"hour": 4, "minute": 57}
